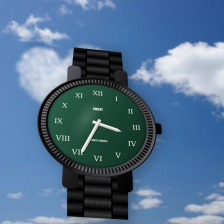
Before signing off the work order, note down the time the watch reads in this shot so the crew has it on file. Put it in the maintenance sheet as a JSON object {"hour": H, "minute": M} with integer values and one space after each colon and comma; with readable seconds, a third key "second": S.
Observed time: {"hour": 3, "minute": 34}
